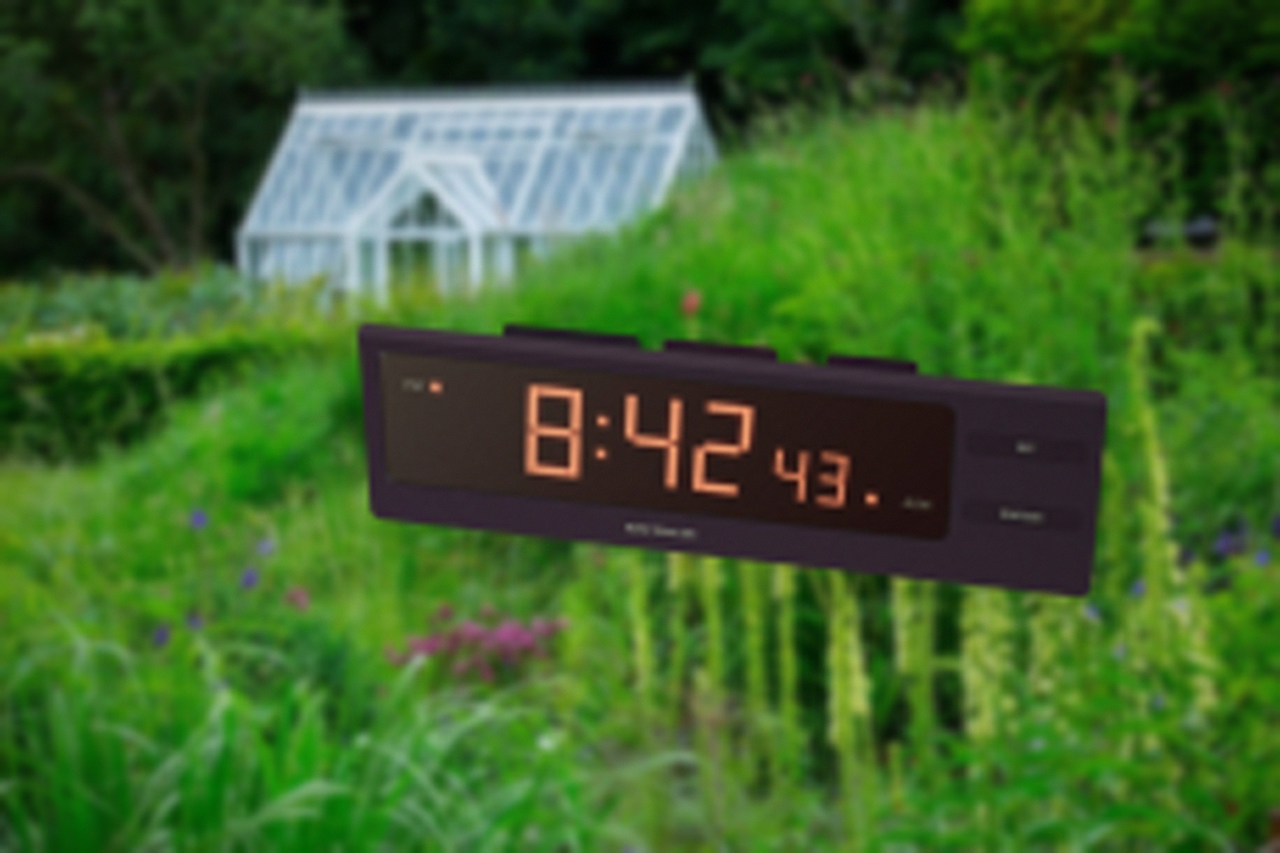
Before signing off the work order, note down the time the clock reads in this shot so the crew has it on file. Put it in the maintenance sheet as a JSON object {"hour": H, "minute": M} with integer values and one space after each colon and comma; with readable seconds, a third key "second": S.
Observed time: {"hour": 8, "minute": 42, "second": 43}
